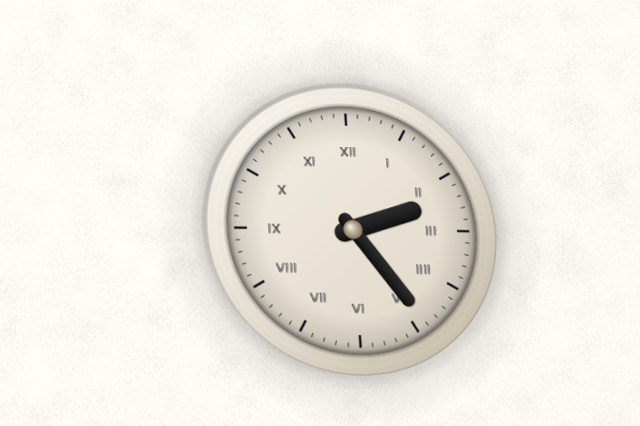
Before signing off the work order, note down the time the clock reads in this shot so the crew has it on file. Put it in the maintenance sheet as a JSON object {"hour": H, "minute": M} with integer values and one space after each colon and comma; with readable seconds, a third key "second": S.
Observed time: {"hour": 2, "minute": 24}
